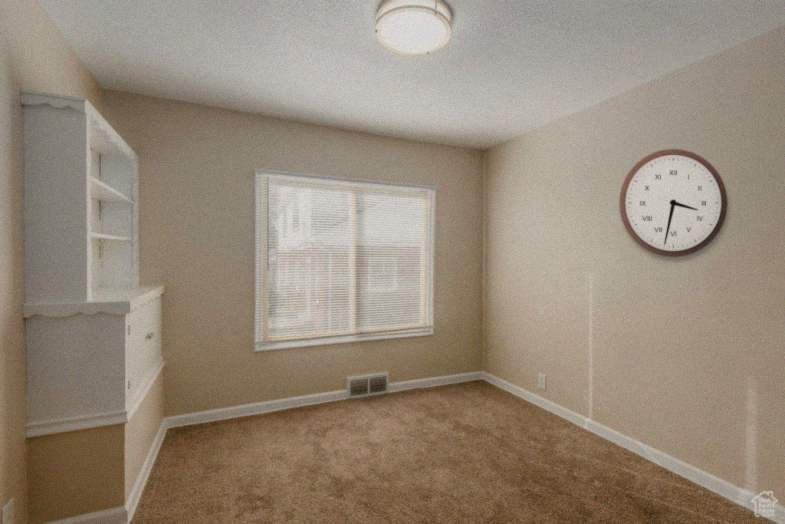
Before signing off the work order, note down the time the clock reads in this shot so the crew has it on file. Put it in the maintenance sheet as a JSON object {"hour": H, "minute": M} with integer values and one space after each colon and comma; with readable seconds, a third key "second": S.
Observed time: {"hour": 3, "minute": 32}
